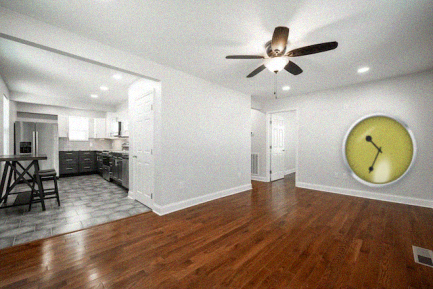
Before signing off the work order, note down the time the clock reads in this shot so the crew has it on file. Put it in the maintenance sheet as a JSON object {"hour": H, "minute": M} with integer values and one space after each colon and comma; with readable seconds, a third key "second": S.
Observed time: {"hour": 10, "minute": 34}
